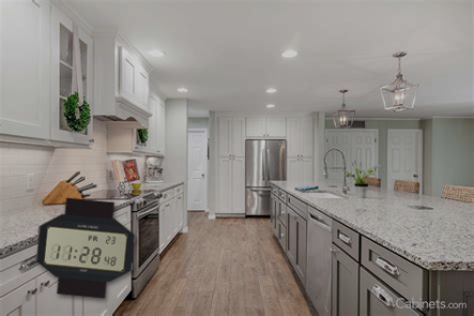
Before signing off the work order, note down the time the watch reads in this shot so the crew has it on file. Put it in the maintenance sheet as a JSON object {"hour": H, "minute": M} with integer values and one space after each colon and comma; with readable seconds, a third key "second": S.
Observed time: {"hour": 11, "minute": 28, "second": 48}
